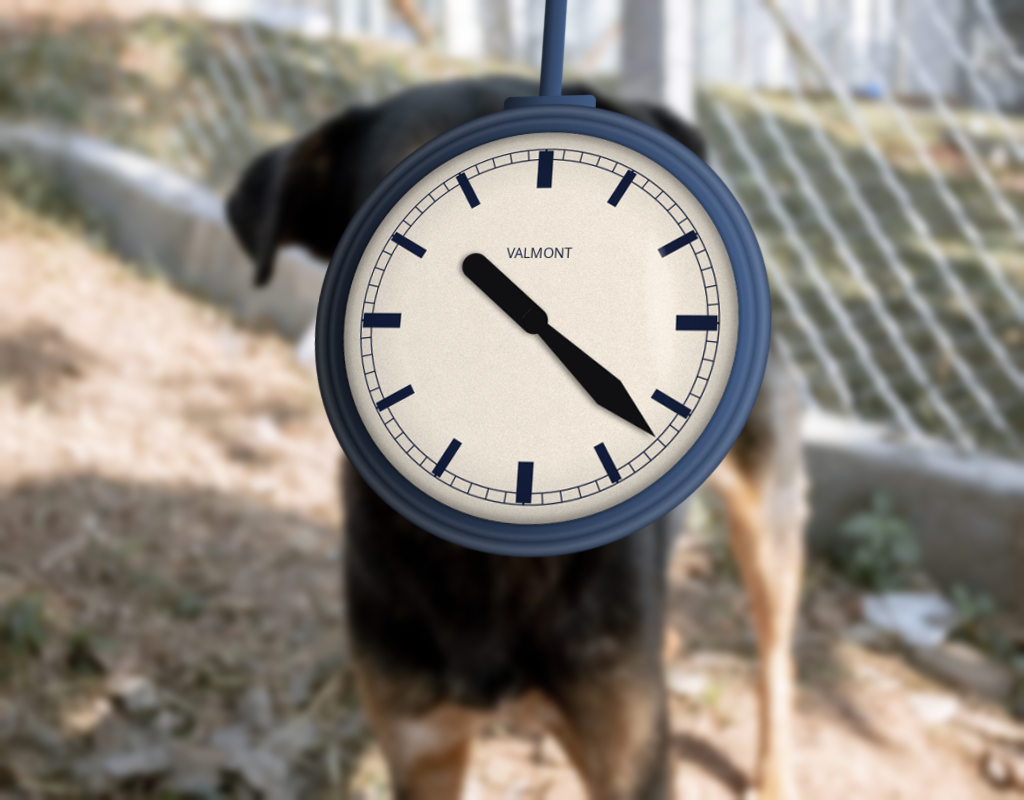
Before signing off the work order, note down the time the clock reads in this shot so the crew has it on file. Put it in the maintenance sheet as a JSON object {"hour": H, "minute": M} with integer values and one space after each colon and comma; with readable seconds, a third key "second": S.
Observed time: {"hour": 10, "minute": 22}
